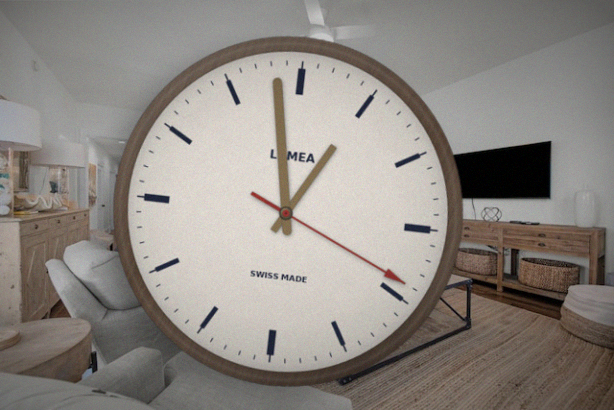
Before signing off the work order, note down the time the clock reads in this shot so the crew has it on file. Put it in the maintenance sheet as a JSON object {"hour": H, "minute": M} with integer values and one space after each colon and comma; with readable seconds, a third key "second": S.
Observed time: {"hour": 12, "minute": 58, "second": 19}
